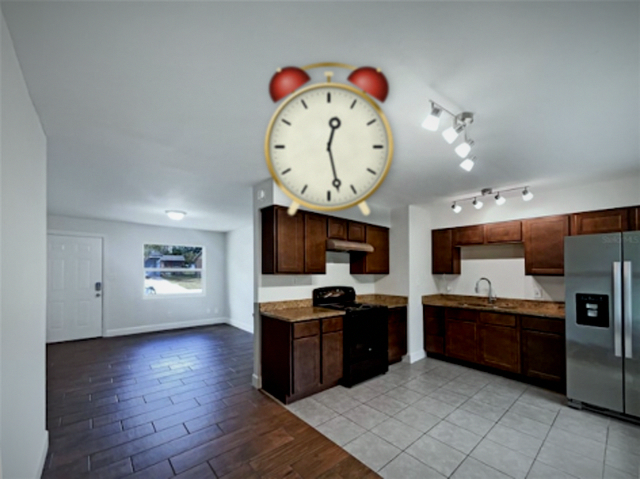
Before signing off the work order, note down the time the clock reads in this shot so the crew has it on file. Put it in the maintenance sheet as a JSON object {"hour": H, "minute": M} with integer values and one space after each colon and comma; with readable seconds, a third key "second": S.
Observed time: {"hour": 12, "minute": 28}
